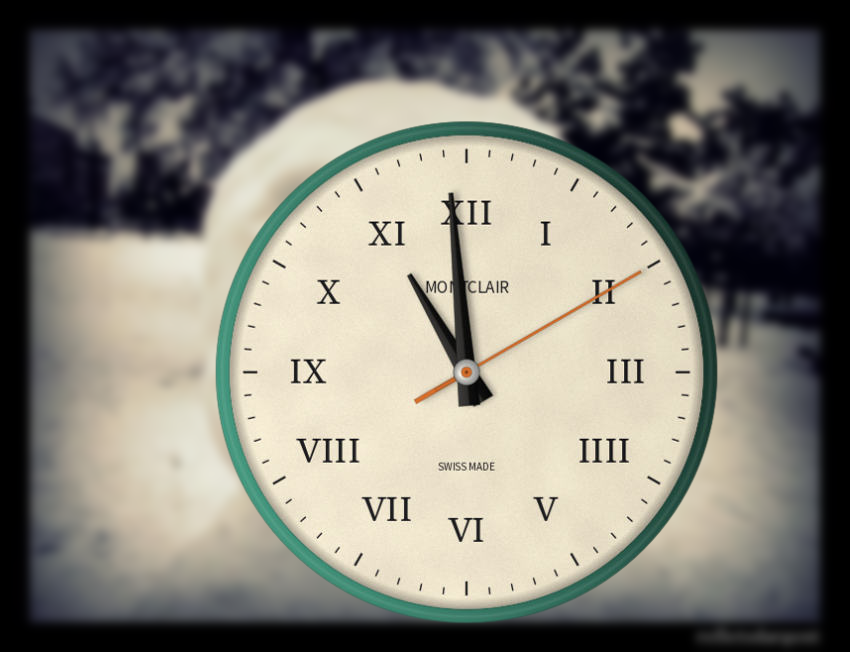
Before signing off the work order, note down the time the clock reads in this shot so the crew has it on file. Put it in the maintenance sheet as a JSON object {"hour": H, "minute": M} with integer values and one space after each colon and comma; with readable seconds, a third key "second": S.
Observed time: {"hour": 10, "minute": 59, "second": 10}
